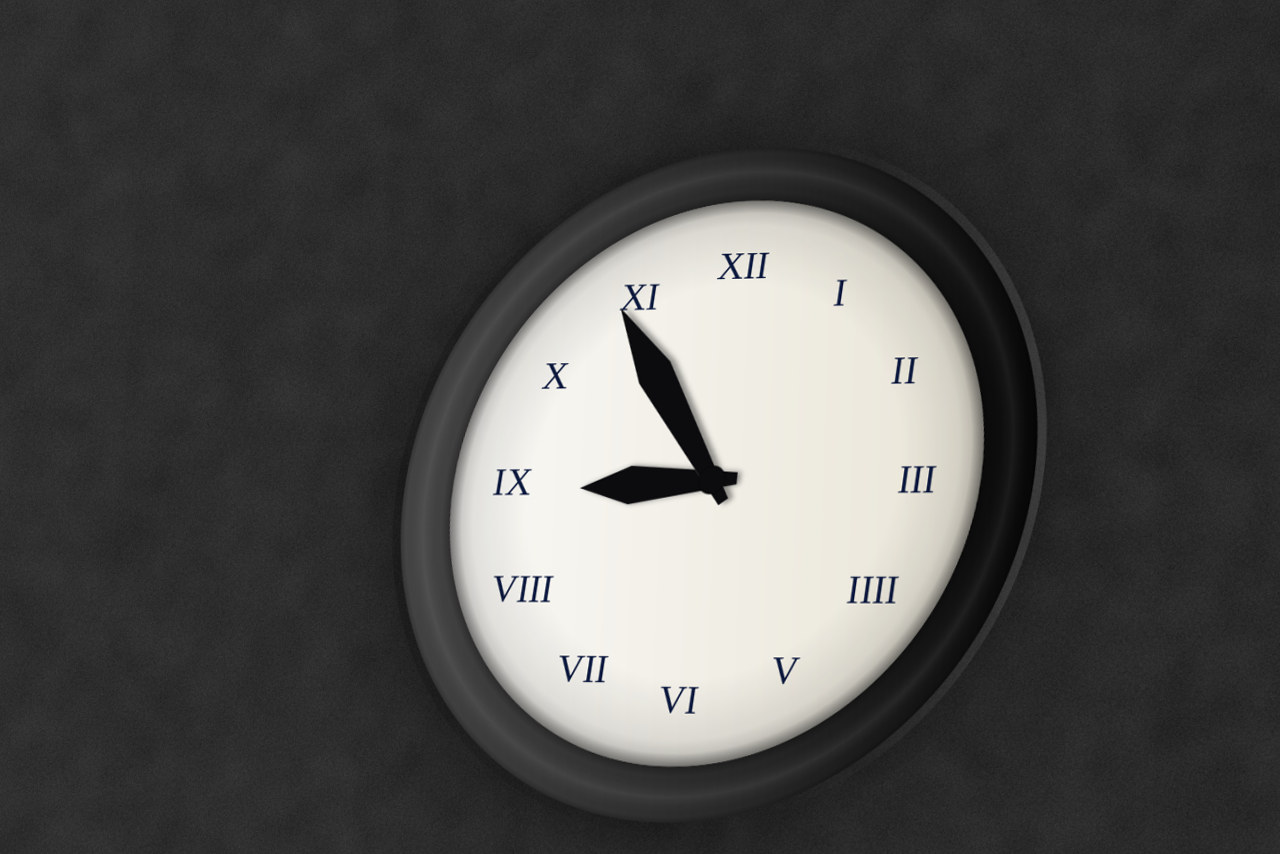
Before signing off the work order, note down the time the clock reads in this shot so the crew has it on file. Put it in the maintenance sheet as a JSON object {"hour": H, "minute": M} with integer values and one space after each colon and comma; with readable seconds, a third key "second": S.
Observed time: {"hour": 8, "minute": 54}
